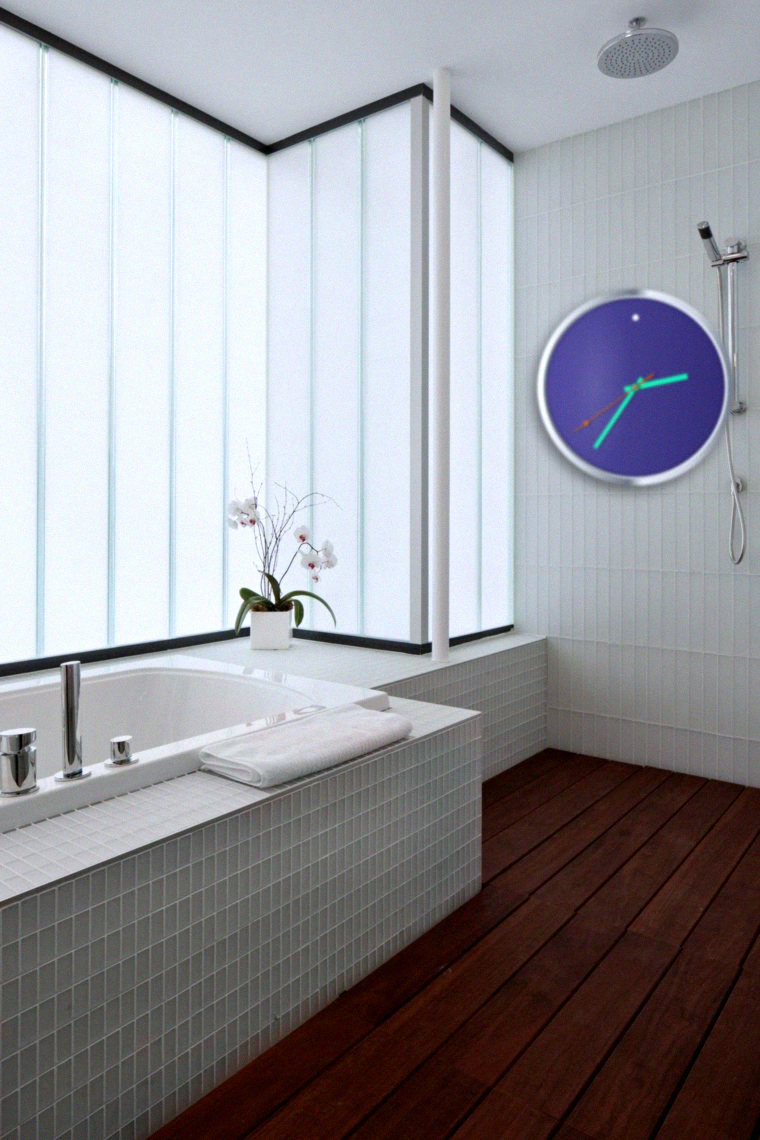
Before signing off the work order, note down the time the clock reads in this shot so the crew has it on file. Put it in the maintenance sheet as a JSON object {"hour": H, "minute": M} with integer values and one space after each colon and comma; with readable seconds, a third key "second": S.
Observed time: {"hour": 2, "minute": 35, "second": 39}
